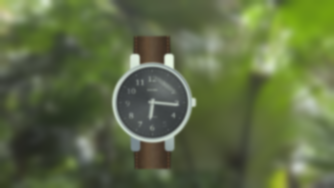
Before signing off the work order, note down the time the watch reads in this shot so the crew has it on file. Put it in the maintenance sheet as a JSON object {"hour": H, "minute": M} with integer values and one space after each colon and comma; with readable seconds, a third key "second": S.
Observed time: {"hour": 6, "minute": 16}
